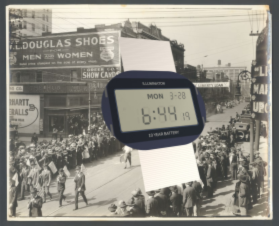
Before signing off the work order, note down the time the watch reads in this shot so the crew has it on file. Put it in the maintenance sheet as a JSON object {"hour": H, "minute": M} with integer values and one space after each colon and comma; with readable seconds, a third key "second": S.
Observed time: {"hour": 6, "minute": 44, "second": 19}
